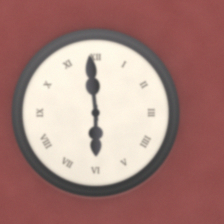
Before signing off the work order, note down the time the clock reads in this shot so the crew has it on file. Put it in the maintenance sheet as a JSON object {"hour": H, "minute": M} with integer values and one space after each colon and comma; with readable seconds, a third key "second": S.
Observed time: {"hour": 5, "minute": 59}
